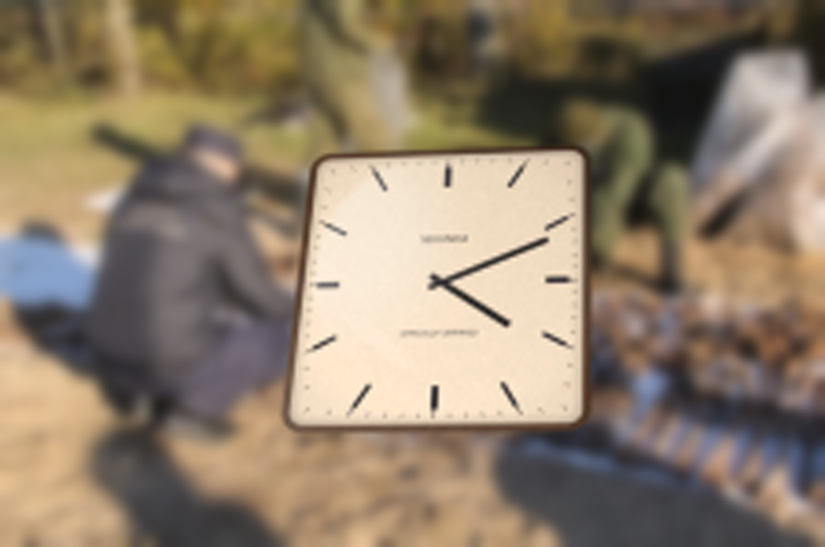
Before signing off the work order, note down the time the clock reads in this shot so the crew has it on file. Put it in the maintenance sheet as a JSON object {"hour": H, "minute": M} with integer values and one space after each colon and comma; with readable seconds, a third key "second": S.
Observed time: {"hour": 4, "minute": 11}
